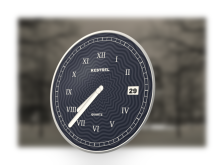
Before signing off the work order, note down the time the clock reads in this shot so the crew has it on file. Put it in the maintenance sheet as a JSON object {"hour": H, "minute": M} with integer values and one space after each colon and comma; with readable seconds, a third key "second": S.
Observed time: {"hour": 7, "minute": 37}
